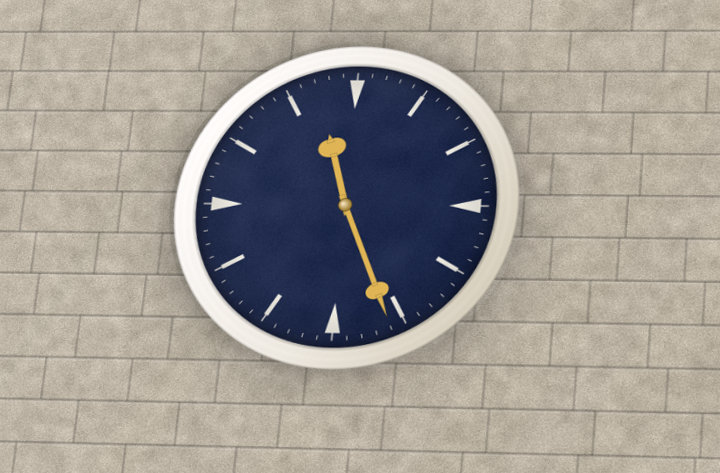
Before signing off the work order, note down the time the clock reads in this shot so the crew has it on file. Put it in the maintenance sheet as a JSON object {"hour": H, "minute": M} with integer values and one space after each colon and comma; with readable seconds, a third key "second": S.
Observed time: {"hour": 11, "minute": 26}
